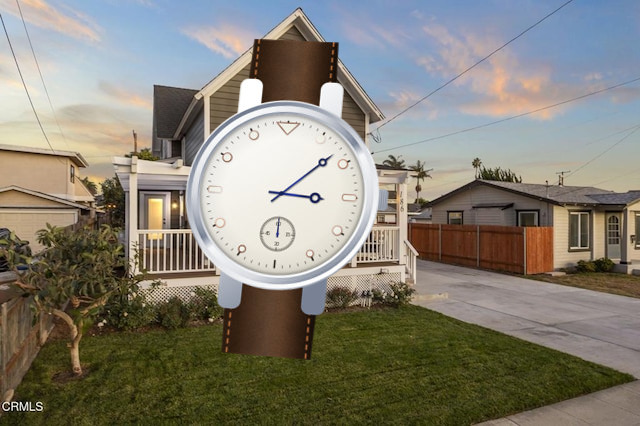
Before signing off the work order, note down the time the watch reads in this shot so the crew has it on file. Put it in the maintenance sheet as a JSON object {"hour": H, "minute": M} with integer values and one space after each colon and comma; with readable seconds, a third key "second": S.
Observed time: {"hour": 3, "minute": 8}
